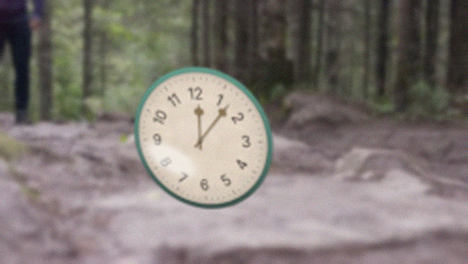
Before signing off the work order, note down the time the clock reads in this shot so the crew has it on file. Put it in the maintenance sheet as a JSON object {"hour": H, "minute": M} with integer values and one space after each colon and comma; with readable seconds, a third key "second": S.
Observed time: {"hour": 12, "minute": 7}
